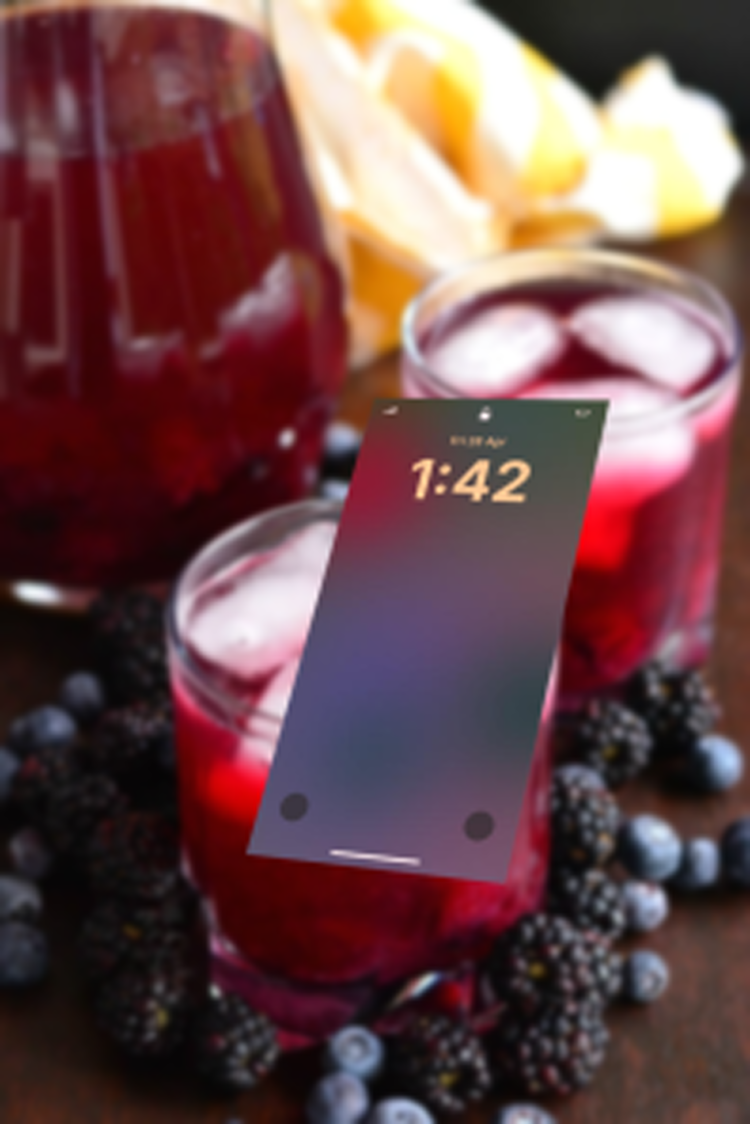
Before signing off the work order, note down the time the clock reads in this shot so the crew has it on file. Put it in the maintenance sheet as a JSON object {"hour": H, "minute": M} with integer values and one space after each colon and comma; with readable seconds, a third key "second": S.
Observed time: {"hour": 1, "minute": 42}
